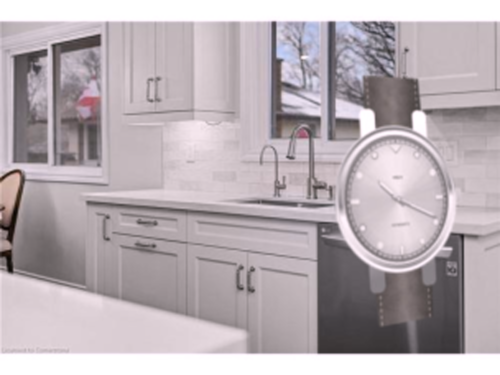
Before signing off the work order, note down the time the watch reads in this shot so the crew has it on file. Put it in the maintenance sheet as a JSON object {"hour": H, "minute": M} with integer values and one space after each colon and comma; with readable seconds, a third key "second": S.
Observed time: {"hour": 10, "minute": 19}
